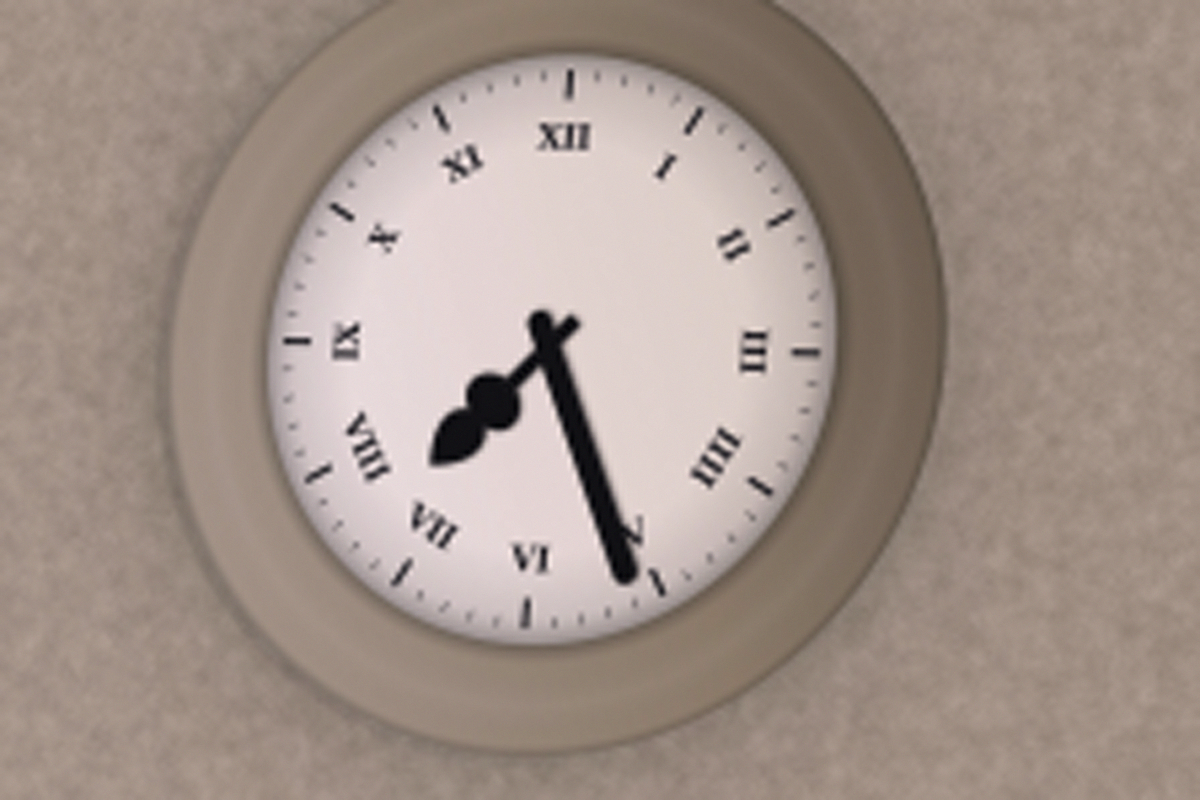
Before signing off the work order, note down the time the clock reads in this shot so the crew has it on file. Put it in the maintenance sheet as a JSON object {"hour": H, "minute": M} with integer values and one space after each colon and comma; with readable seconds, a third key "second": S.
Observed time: {"hour": 7, "minute": 26}
